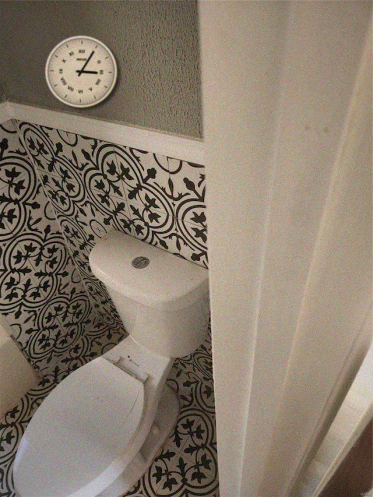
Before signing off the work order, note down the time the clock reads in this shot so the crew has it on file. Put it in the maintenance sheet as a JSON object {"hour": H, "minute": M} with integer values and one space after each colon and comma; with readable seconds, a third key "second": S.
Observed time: {"hour": 3, "minute": 5}
